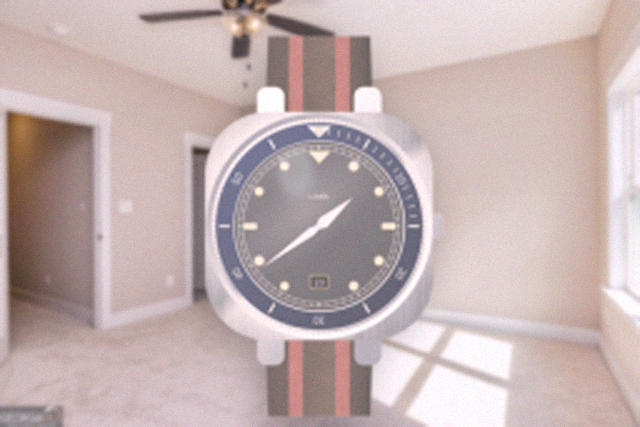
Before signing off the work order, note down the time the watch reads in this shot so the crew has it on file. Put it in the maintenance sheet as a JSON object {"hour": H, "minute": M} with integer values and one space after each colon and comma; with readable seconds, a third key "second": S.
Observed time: {"hour": 1, "minute": 39}
